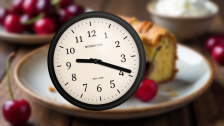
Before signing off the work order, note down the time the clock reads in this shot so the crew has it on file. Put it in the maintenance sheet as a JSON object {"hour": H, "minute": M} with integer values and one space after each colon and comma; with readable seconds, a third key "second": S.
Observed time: {"hour": 9, "minute": 19}
